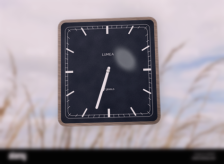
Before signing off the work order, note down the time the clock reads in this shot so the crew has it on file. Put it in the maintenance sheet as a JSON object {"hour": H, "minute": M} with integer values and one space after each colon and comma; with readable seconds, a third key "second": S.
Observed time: {"hour": 6, "minute": 33}
